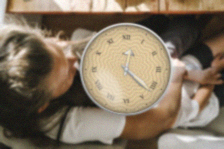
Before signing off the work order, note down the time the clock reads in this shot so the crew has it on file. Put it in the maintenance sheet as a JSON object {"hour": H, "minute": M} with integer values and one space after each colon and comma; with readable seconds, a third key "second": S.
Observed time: {"hour": 12, "minute": 22}
